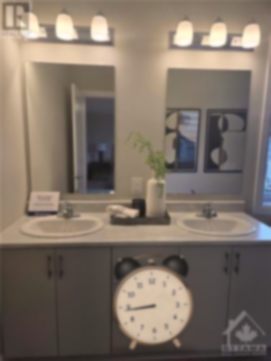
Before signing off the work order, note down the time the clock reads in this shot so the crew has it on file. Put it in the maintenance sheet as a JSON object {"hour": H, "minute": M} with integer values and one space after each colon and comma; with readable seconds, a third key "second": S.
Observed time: {"hour": 8, "minute": 44}
